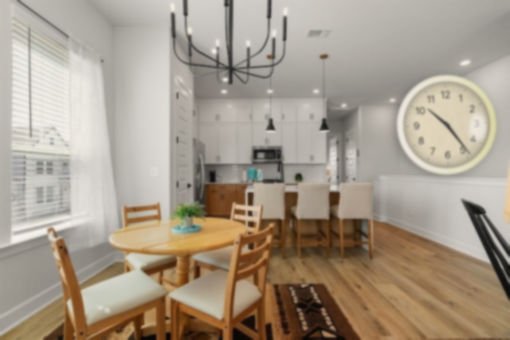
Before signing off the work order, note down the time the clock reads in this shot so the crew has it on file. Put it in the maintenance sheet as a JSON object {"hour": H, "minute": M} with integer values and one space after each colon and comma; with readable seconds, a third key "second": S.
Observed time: {"hour": 10, "minute": 24}
